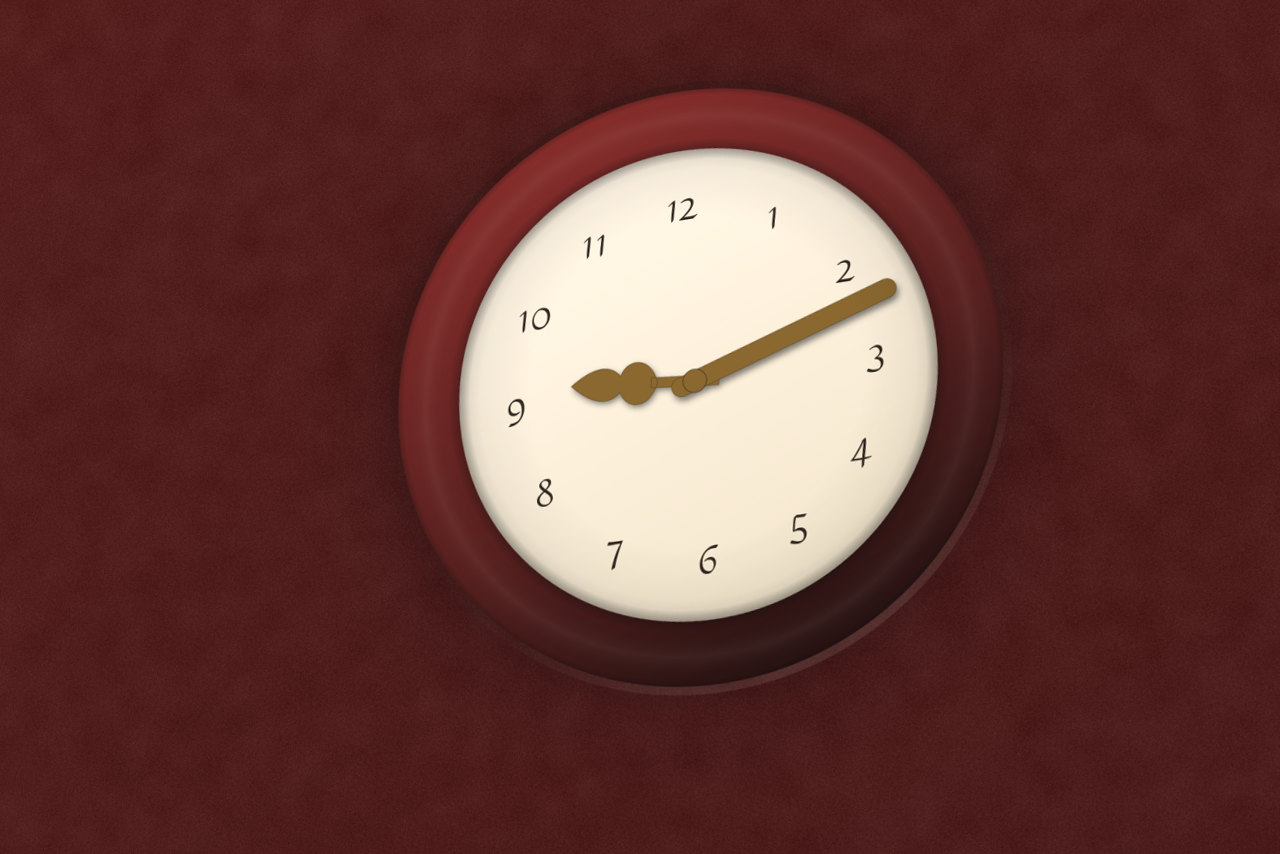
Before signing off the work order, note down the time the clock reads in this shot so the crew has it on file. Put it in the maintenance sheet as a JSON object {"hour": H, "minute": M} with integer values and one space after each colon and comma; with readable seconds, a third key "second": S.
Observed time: {"hour": 9, "minute": 12}
